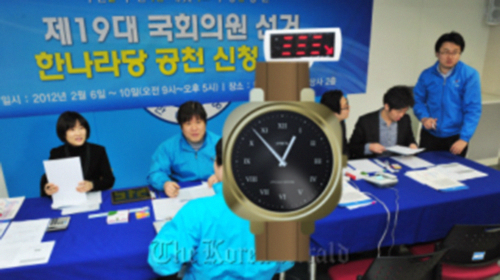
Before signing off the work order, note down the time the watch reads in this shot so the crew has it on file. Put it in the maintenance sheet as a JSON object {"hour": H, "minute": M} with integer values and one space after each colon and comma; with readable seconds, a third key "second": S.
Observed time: {"hour": 12, "minute": 53}
